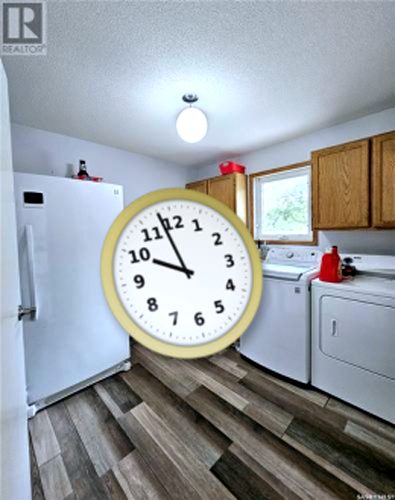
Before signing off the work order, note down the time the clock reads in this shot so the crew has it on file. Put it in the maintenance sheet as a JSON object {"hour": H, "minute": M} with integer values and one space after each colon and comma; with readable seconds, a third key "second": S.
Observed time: {"hour": 9, "minute": 58}
